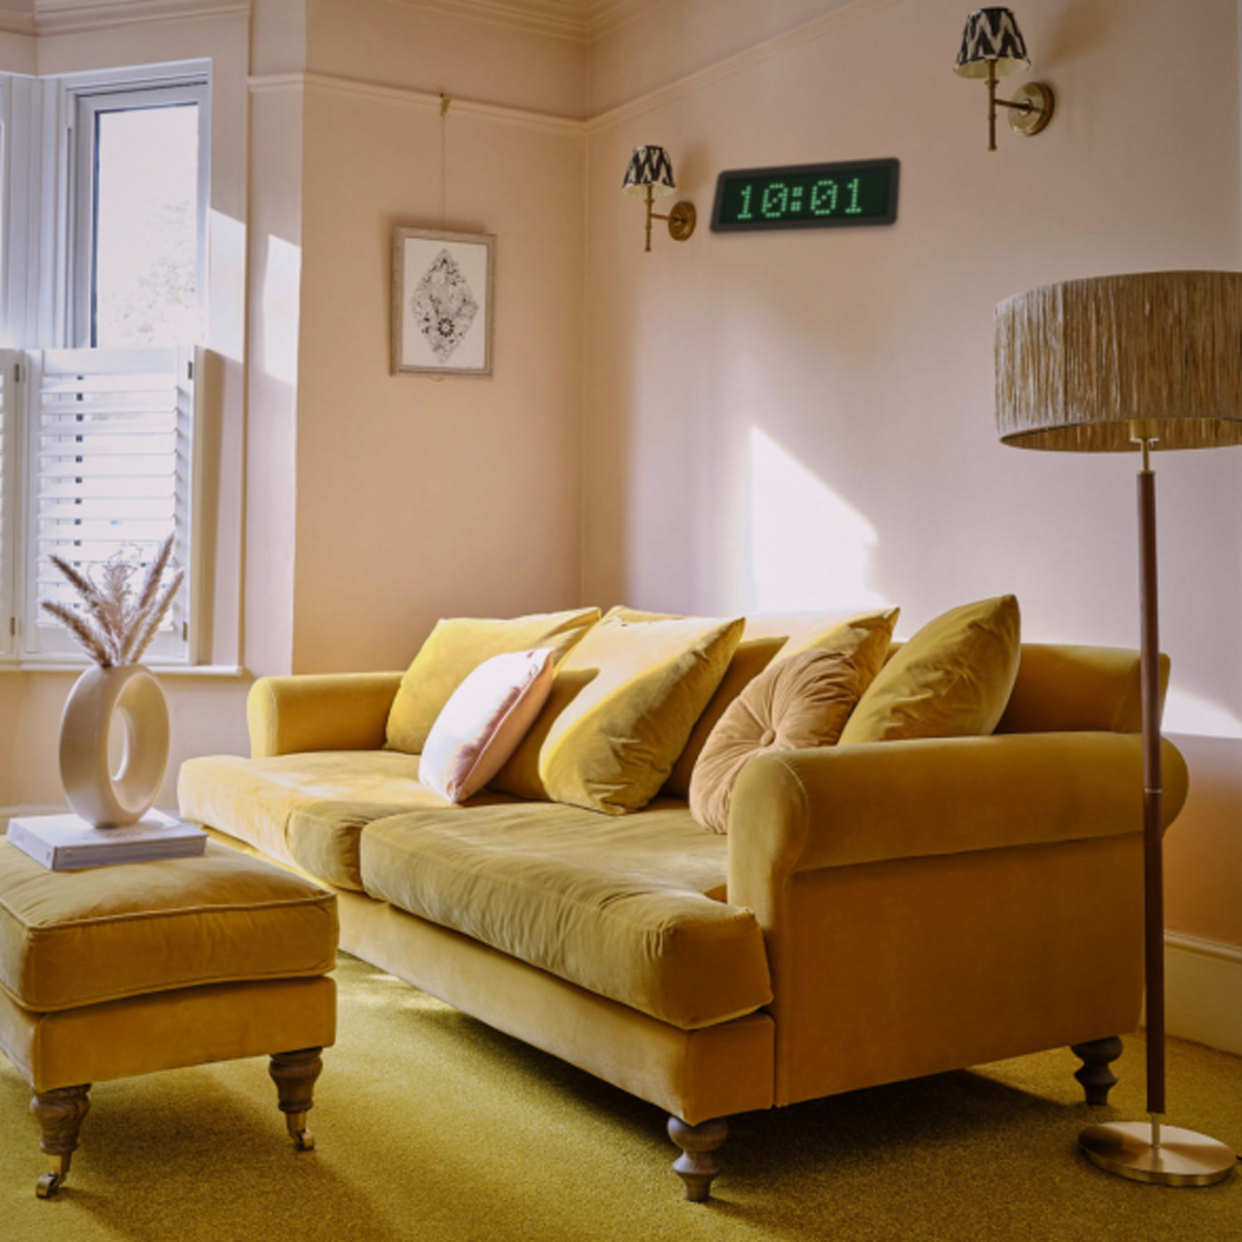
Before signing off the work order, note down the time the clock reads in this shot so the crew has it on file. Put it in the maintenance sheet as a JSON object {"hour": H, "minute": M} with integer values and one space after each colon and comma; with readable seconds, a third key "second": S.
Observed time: {"hour": 10, "minute": 1}
